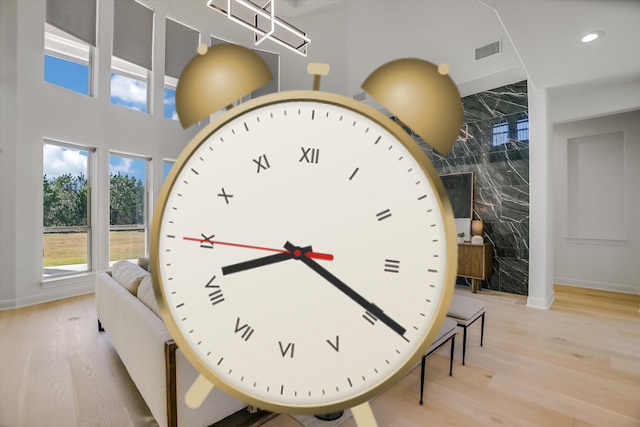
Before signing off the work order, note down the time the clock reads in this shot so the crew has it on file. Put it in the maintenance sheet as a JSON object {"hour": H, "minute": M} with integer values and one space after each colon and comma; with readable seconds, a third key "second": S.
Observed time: {"hour": 8, "minute": 19, "second": 45}
